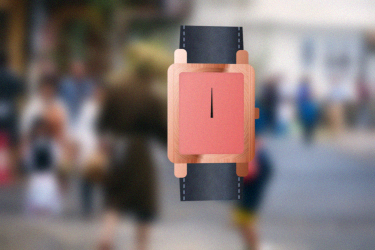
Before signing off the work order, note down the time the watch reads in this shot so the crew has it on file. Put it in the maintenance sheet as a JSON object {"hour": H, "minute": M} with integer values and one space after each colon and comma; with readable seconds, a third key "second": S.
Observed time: {"hour": 12, "minute": 0}
